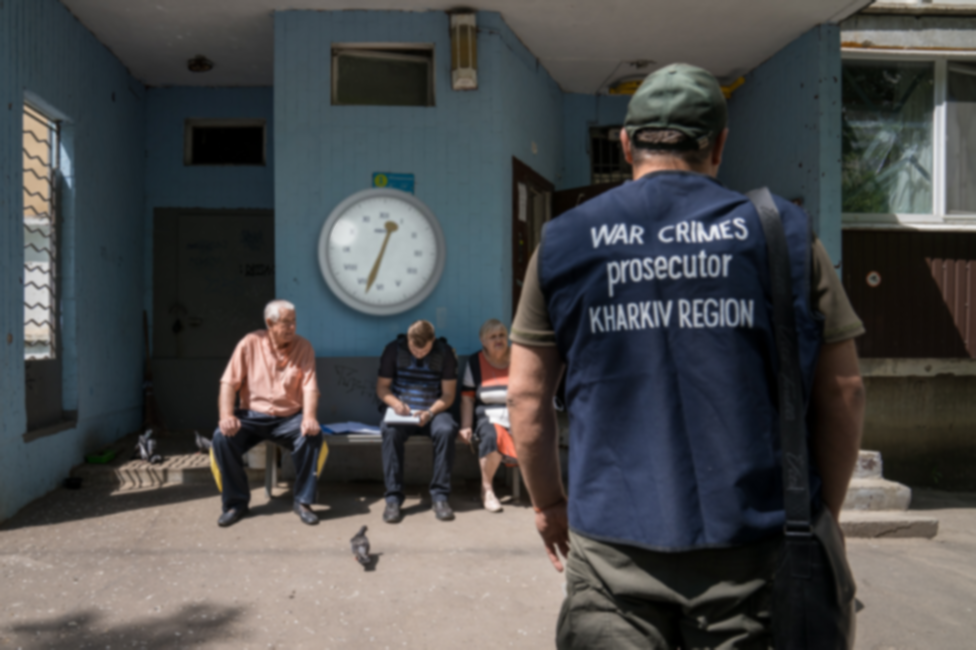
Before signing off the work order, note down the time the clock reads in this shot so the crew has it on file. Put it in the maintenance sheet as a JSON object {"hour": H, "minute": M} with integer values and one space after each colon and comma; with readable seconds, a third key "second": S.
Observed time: {"hour": 12, "minute": 33}
